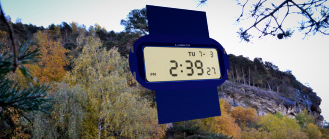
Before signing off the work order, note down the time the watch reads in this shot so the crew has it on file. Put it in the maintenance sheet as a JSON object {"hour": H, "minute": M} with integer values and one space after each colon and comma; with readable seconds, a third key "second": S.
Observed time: {"hour": 2, "minute": 39, "second": 27}
